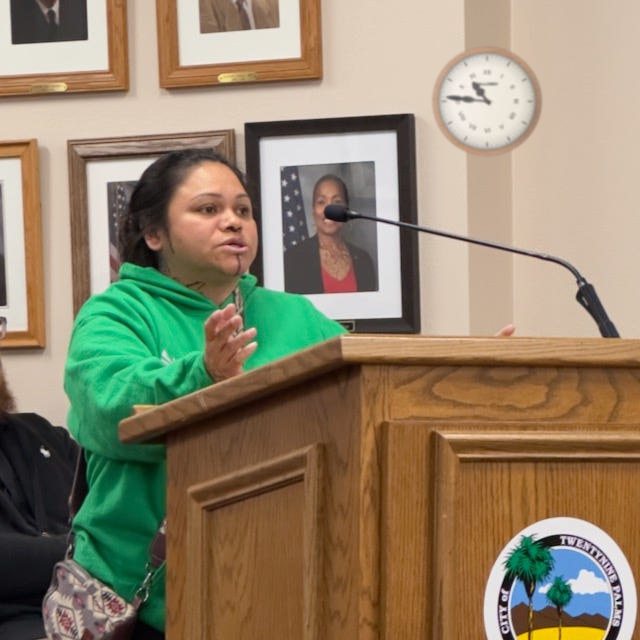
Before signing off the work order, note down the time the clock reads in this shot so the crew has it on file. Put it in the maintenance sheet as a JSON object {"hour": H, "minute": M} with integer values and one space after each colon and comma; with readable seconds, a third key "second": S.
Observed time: {"hour": 10, "minute": 46}
